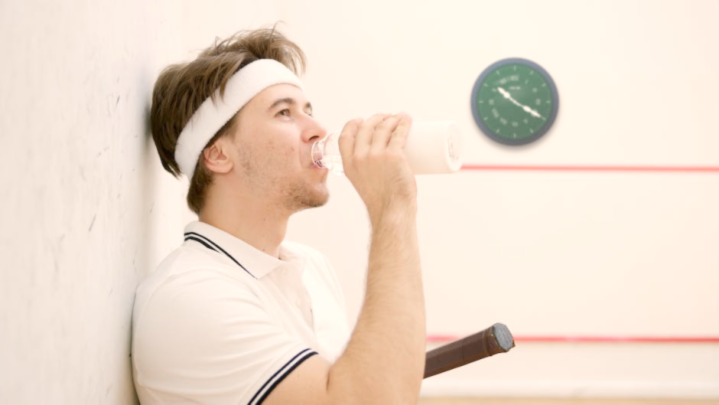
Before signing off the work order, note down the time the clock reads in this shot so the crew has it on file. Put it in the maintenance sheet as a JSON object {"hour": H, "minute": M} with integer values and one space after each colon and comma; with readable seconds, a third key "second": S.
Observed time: {"hour": 10, "minute": 20}
